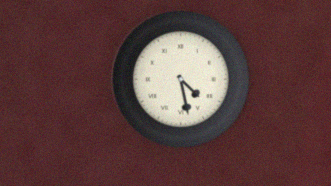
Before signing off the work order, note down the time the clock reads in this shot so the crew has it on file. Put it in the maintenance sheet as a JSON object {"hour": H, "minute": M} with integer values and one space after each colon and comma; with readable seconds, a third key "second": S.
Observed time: {"hour": 4, "minute": 28}
